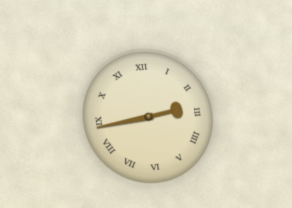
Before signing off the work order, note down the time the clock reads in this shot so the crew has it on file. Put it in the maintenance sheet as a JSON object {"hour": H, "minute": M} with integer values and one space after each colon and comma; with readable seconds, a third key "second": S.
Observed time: {"hour": 2, "minute": 44}
